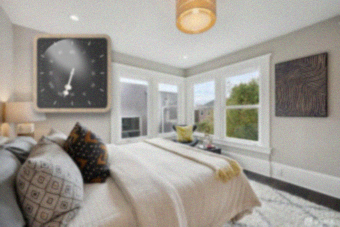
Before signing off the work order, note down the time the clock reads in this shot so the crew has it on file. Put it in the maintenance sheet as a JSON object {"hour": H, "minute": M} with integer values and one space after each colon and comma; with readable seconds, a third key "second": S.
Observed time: {"hour": 6, "minute": 33}
